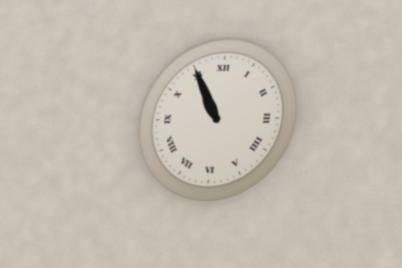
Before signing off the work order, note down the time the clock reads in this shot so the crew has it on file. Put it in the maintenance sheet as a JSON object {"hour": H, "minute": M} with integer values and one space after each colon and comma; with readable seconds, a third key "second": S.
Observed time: {"hour": 10, "minute": 55}
